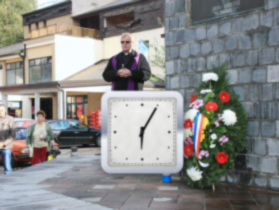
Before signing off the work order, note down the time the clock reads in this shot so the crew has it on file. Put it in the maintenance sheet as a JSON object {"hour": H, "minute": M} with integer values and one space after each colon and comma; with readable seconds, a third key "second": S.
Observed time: {"hour": 6, "minute": 5}
